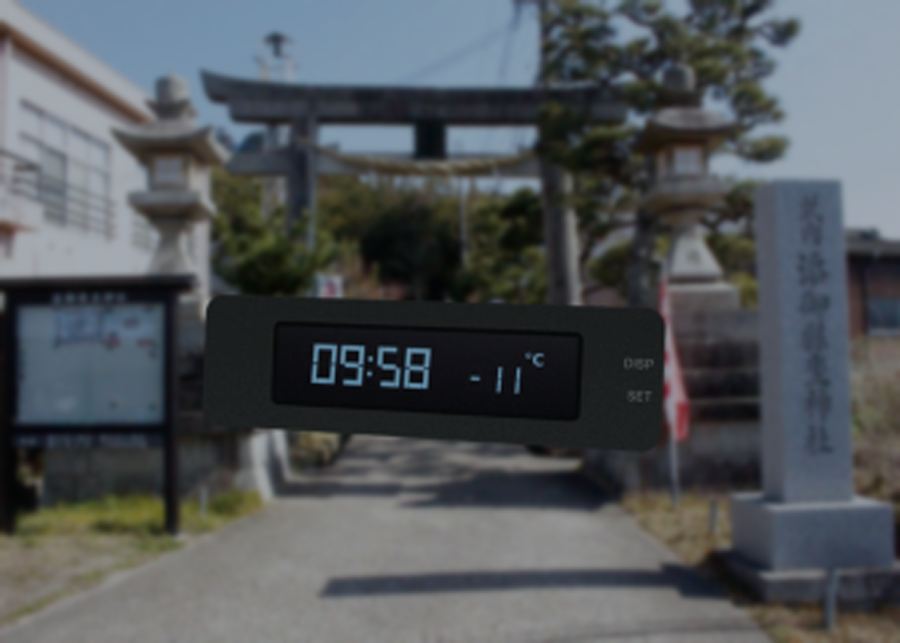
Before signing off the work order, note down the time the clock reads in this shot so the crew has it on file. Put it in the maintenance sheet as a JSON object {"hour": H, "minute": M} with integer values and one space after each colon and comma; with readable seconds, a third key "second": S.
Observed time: {"hour": 9, "minute": 58}
